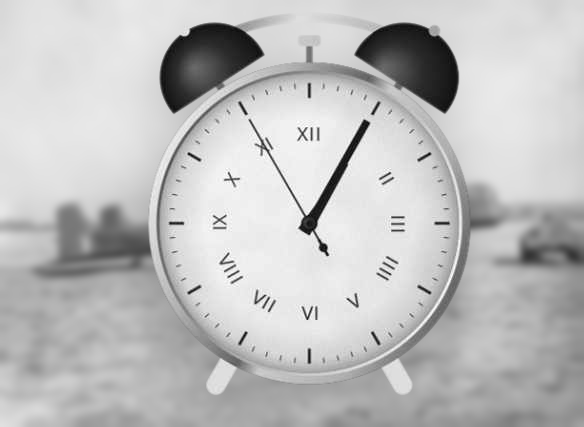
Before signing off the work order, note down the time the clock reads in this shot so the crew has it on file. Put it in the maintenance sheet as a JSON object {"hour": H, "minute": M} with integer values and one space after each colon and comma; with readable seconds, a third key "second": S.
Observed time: {"hour": 1, "minute": 4, "second": 55}
